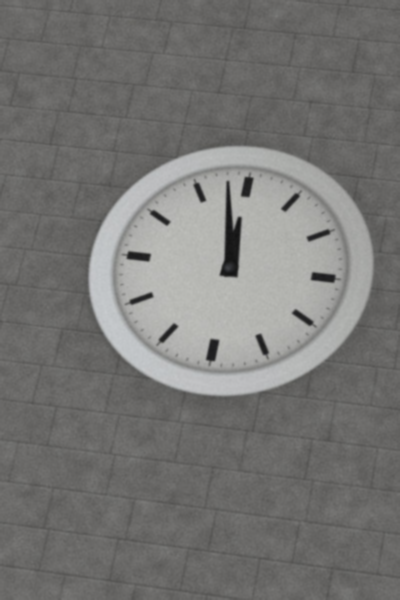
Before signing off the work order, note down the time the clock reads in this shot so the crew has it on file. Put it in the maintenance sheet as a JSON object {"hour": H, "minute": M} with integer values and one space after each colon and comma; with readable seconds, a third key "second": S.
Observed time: {"hour": 11, "minute": 58}
